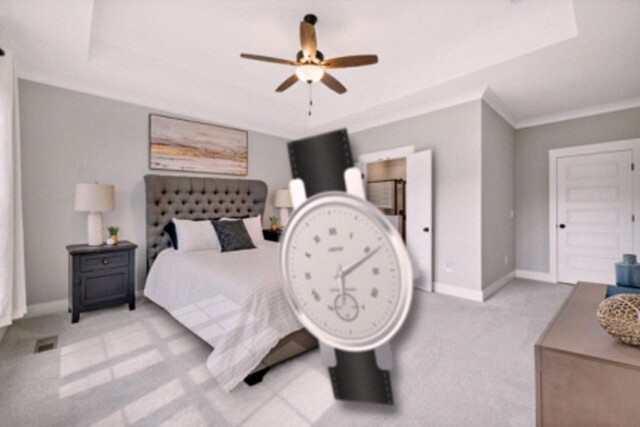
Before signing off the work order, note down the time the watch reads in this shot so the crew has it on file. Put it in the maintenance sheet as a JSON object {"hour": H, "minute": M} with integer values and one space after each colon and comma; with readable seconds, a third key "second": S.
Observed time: {"hour": 6, "minute": 11}
